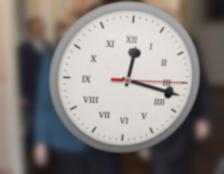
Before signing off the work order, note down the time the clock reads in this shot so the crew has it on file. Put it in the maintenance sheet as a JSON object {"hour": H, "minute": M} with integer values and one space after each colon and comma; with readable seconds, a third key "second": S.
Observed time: {"hour": 12, "minute": 17, "second": 15}
